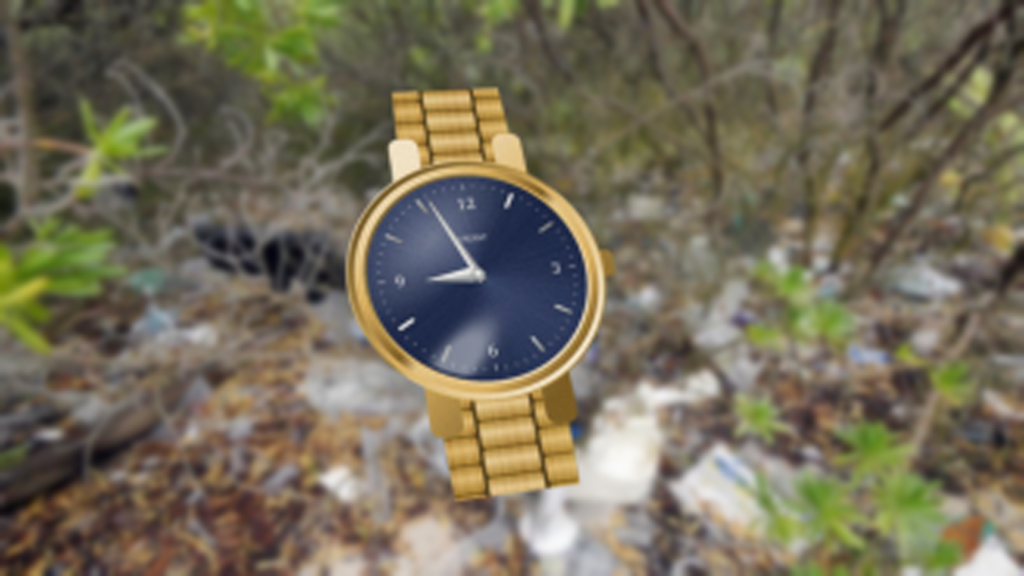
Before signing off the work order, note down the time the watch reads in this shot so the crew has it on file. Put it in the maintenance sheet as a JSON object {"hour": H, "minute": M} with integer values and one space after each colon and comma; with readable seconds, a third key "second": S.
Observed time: {"hour": 8, "minute": 56}
